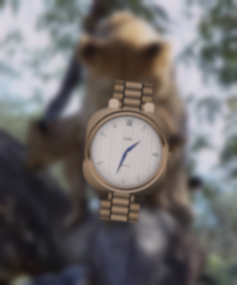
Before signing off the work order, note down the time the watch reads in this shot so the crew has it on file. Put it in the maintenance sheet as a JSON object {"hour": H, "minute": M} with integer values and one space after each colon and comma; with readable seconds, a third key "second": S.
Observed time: {"hour": 1, "minute": 33}
